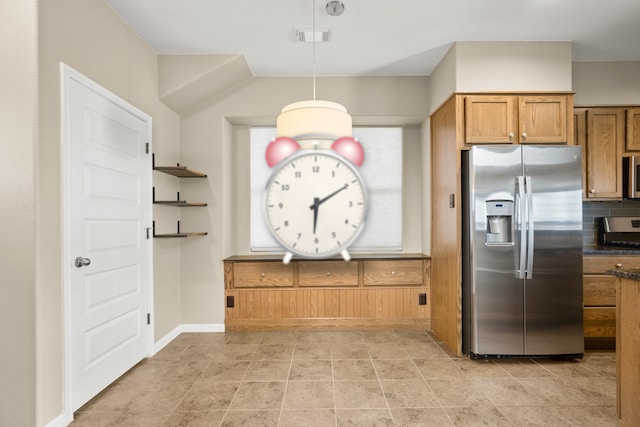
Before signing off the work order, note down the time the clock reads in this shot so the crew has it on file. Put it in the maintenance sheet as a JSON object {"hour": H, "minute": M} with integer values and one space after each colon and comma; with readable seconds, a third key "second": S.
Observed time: {"hour": 6, "minute": 10}
